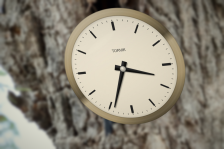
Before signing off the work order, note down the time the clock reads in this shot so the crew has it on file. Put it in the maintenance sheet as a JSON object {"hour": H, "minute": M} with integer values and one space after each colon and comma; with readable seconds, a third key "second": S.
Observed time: {"hour": 3, "minute": 34}
